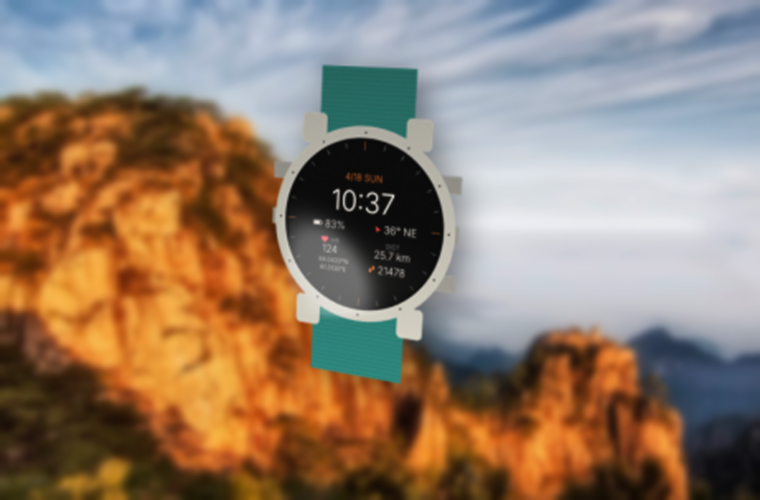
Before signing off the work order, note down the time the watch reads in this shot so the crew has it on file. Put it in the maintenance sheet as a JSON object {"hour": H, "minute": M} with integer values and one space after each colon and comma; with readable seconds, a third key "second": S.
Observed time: {"hour": 10, "minute": 37}
